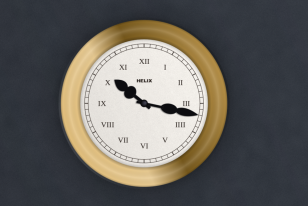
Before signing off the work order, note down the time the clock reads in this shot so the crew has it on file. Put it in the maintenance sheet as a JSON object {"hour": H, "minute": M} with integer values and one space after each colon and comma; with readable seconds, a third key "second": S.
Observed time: {"hour": 10, "minute": 17}
